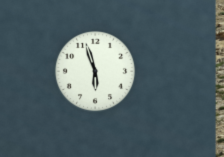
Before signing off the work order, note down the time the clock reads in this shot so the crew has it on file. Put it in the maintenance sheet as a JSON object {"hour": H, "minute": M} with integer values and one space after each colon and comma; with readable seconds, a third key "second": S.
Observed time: {"hour": 5, "minute": 57}
